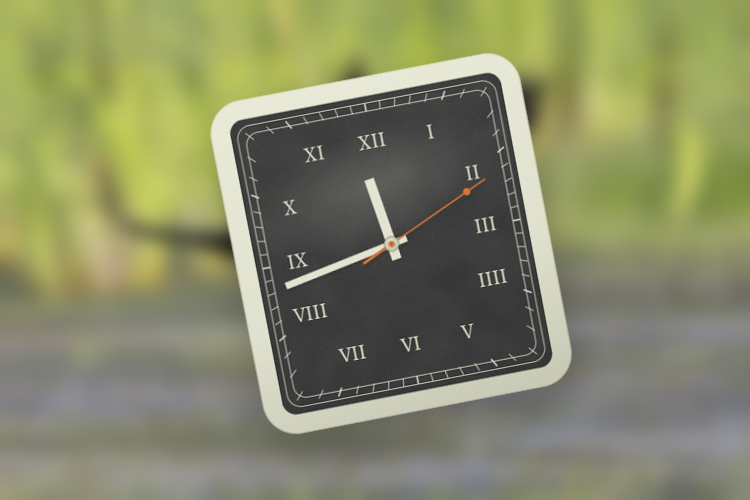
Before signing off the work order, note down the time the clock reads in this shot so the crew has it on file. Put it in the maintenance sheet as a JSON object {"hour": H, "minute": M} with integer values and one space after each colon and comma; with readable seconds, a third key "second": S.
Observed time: {"hour": 11, "minute": 43, "second": 11}
